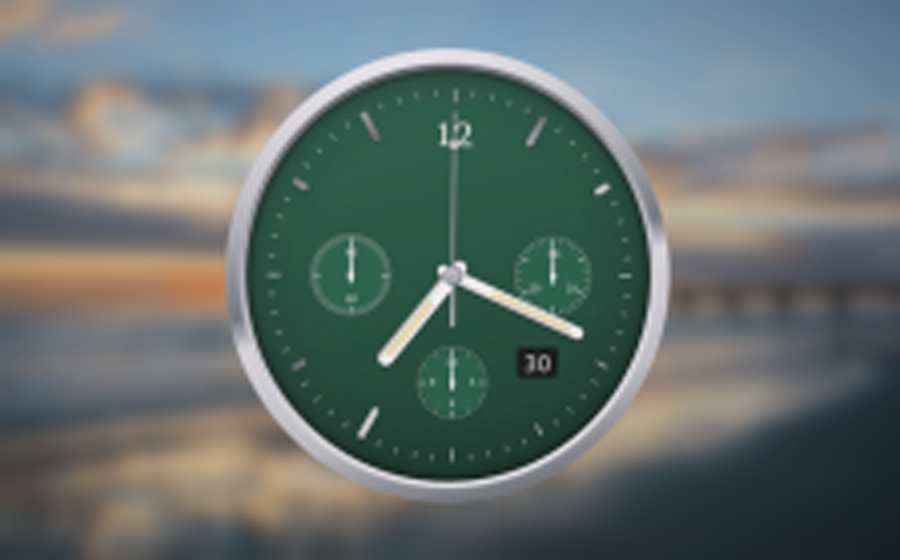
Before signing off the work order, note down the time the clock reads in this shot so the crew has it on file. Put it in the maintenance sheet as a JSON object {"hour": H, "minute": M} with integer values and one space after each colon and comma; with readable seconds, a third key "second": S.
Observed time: {"hour": 7, "minute": 19}
